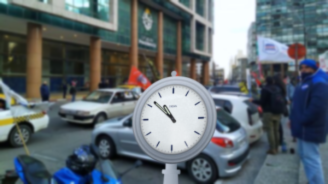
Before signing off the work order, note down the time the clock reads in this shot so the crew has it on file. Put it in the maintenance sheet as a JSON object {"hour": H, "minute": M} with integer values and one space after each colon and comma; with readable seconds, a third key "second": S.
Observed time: {"hour": 10, "minute": 52}
